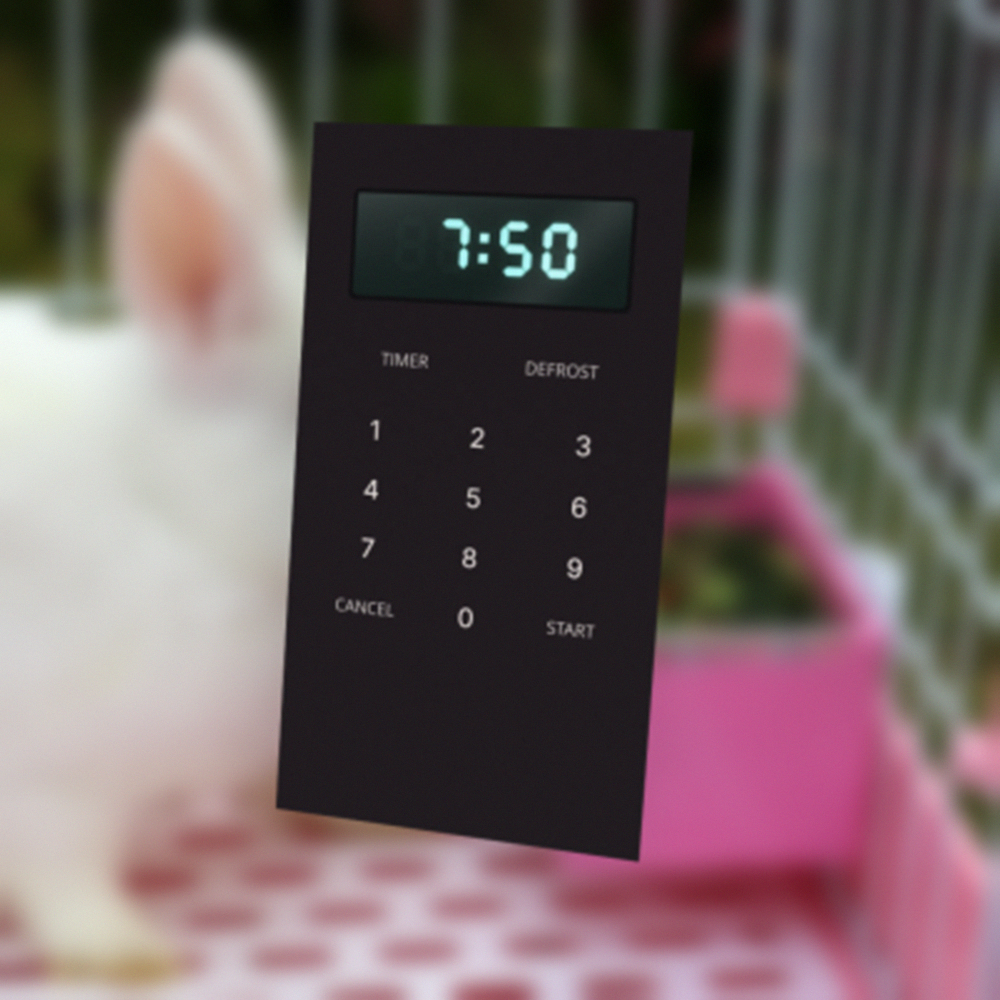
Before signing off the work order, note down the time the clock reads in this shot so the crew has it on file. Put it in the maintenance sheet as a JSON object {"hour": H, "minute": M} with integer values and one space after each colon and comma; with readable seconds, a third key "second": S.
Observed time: {"hour": 7, "minute": 50}
